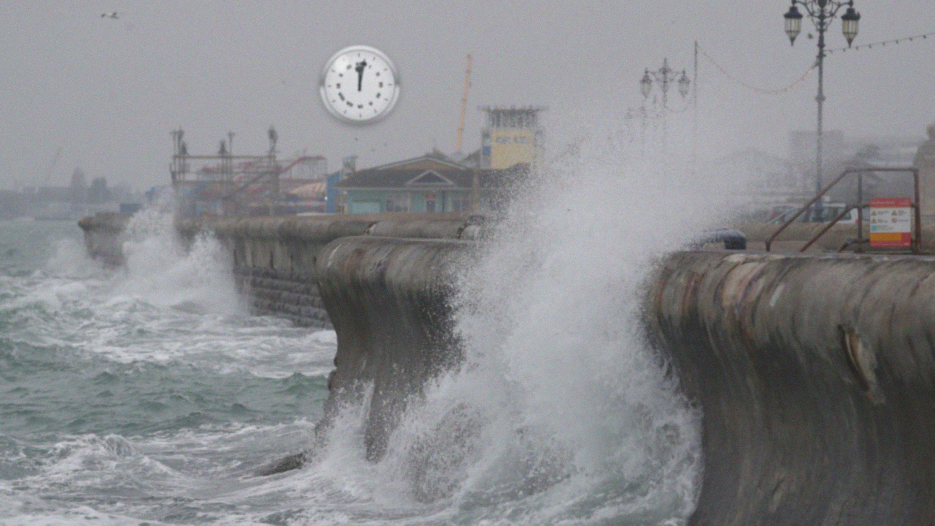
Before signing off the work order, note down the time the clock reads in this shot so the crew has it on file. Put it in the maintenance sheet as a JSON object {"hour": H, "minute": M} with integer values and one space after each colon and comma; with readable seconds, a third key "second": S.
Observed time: {"hour": 12, "minute": 2}
